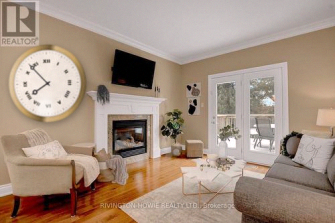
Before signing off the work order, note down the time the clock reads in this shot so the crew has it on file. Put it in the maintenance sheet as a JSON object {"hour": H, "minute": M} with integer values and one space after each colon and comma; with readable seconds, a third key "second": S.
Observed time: {"hour": 7, "minute": 53}
